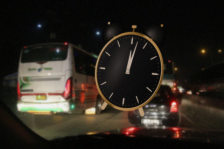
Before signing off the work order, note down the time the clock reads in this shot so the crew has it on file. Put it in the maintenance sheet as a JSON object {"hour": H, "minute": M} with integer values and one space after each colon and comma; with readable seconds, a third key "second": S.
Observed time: {"hour": 12, "minute": 2}
